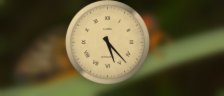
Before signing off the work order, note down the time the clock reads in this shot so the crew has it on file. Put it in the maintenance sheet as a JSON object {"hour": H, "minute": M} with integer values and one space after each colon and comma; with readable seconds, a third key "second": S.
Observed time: {"hour": 5, "minute": 23}
